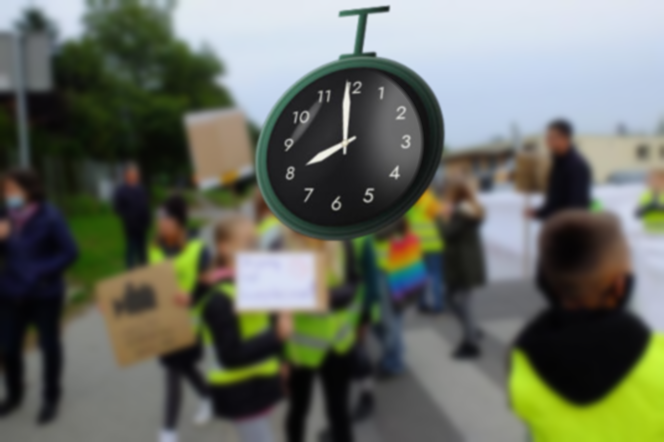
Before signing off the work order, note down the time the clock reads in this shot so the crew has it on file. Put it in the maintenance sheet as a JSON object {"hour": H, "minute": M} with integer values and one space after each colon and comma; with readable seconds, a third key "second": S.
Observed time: {"hour": 7, "minute": 59}
